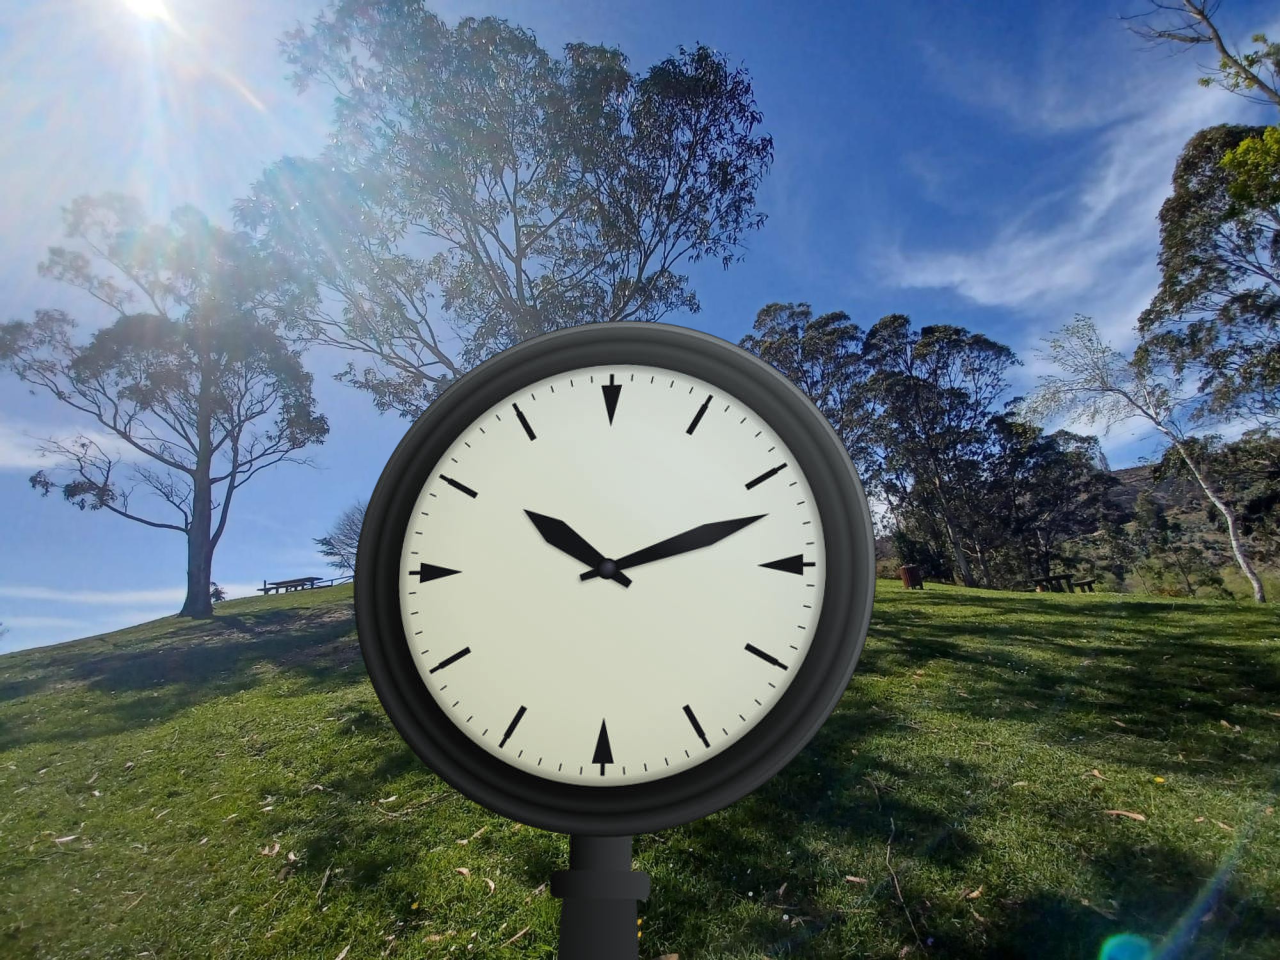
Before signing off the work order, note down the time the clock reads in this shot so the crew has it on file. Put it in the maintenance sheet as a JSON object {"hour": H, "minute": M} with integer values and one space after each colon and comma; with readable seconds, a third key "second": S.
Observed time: {"hour": 10, "minute": 12}
